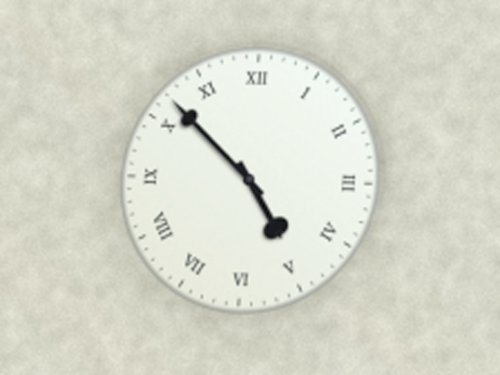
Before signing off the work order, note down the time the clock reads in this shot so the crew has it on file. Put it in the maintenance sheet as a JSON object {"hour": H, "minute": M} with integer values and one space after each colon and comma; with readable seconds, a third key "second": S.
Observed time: {"hour": 4, "minute": 52}
